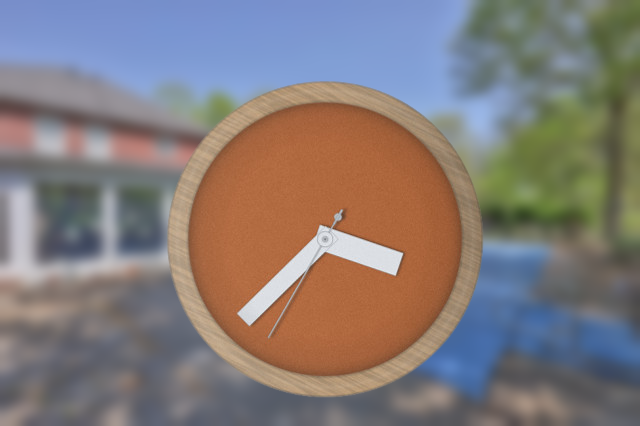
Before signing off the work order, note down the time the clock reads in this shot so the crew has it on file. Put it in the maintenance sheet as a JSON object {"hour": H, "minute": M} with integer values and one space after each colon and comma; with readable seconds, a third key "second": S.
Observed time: {"hour": 3, "minute": 37, "second": 35}
